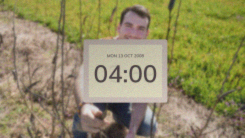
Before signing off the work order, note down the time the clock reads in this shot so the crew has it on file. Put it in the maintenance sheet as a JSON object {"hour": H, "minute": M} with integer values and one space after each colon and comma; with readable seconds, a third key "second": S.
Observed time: {"hour": 4, "minute": 0}
